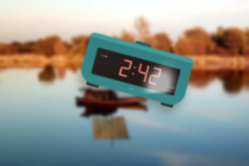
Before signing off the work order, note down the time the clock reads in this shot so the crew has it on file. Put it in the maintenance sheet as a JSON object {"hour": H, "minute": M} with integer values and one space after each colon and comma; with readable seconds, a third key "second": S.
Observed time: {"hour": 2, "minute": 42}
